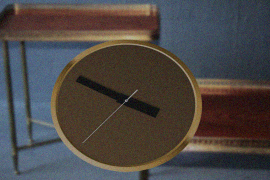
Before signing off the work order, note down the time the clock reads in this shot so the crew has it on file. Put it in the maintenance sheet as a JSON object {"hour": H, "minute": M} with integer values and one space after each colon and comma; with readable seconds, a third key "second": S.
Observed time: {"hour": 3, "minute": 49, "second": 37}
